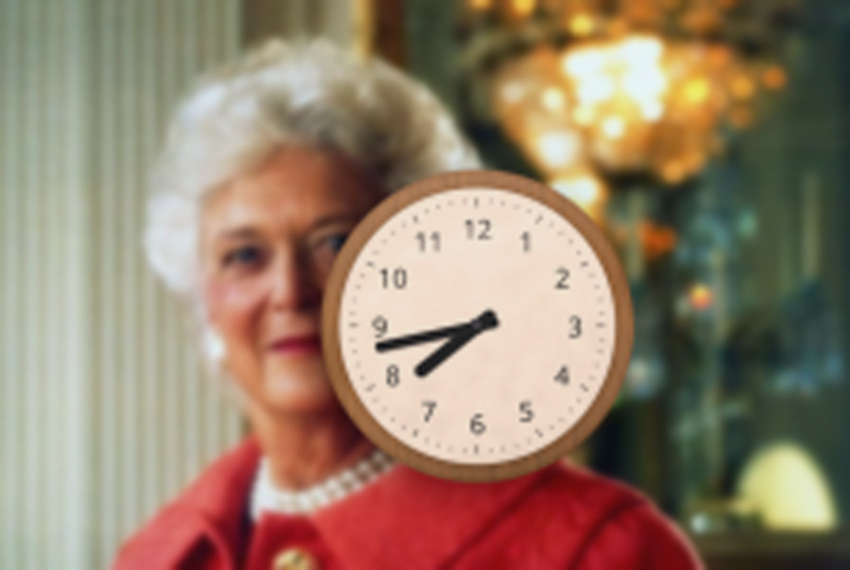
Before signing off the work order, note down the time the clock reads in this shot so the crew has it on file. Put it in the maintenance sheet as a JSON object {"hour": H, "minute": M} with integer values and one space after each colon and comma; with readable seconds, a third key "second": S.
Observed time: {"hour": 7, "minute": 43}
